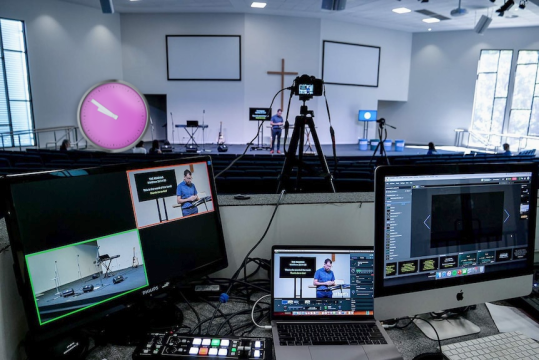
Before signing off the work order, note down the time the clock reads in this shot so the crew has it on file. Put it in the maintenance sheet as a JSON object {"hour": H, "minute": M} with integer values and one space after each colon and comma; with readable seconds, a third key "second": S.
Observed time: {"hour": 9, "minute": 51}
